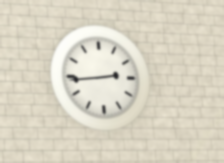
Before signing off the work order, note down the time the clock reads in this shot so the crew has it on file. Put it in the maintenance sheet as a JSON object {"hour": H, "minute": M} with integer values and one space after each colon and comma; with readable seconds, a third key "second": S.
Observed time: {"hour": 2, "minute": 44}
